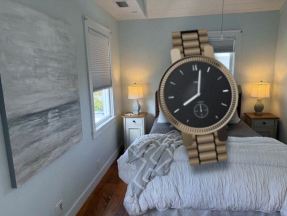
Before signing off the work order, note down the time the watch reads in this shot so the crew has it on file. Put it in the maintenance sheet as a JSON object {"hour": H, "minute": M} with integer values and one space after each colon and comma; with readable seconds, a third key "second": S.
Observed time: {"hour": 8, "minute": 2}
